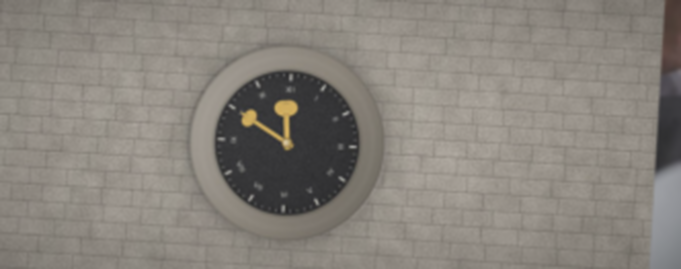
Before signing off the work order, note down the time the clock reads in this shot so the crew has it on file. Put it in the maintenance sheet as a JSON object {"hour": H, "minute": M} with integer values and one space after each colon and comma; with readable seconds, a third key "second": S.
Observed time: {"hour": 11, "minute": 50}
